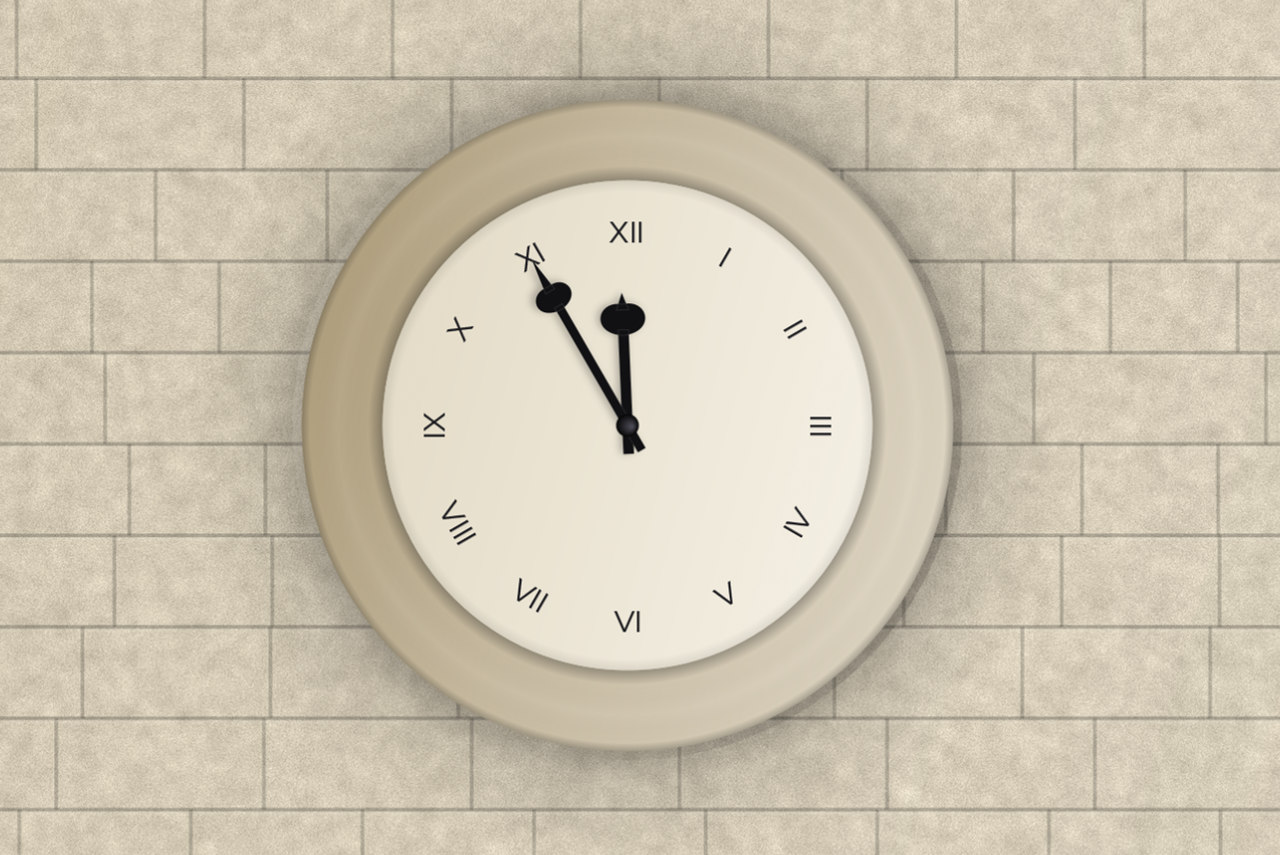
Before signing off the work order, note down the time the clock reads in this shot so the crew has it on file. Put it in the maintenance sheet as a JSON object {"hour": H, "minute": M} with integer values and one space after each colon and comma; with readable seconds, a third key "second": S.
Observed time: {"hour": 11, "minute": 55}
